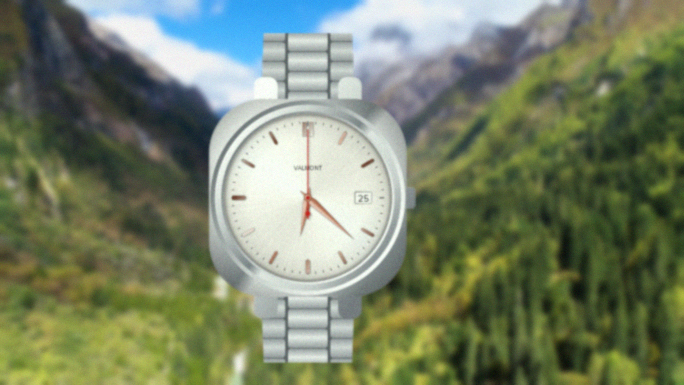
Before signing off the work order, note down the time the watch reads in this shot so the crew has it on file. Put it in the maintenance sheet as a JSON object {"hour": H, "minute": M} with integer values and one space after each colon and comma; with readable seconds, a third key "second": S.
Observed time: {"hour": 6, "minute": 22, "second": 0}
